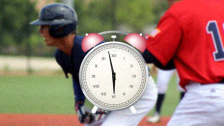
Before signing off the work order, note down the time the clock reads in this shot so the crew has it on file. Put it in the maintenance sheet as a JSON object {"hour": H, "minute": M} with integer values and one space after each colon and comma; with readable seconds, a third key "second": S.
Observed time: {"hour": 5, "minute": 58}
